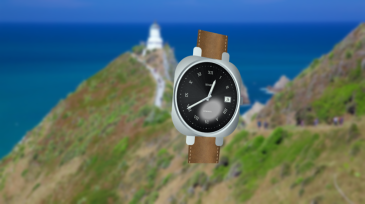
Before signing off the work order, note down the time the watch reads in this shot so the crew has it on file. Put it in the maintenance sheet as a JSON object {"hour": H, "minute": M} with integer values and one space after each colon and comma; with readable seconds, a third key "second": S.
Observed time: {"hour": 12, "minute": 40}
